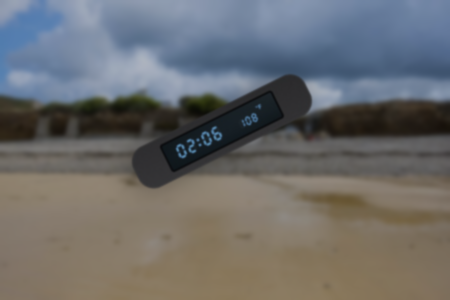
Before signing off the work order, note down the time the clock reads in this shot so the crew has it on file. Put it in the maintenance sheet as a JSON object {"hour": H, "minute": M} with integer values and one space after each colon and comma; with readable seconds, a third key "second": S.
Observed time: {"hour": 2, "minute": 6}
